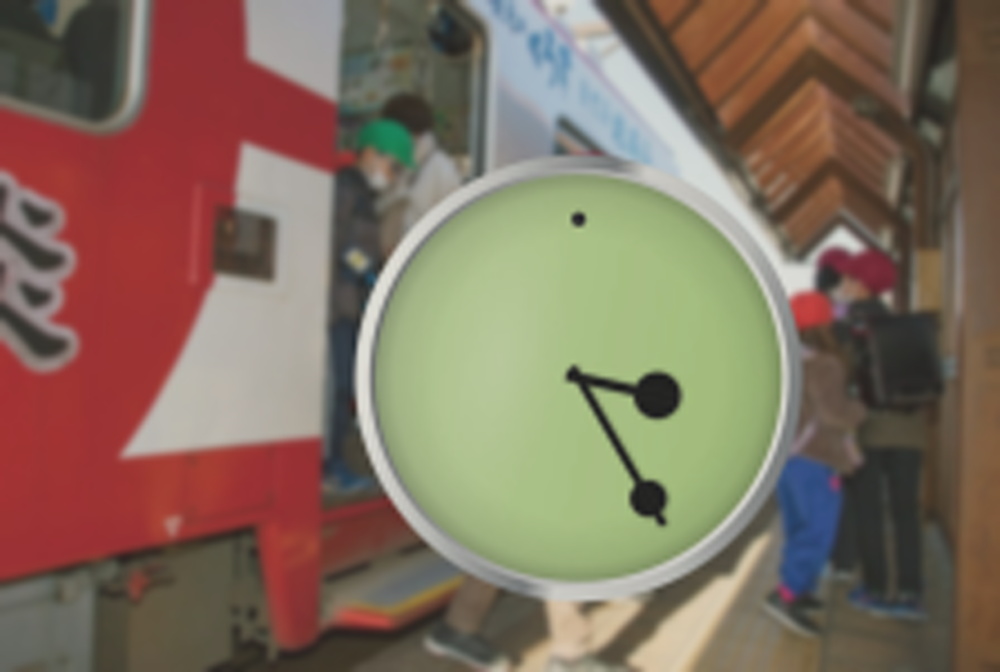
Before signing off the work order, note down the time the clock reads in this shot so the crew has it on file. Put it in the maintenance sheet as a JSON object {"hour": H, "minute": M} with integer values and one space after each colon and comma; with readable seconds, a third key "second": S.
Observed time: {"hour": 3, "minute": 25}
